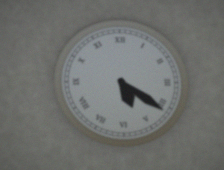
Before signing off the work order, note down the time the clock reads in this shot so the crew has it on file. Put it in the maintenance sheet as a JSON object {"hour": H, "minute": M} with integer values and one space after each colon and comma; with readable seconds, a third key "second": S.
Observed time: {"hour": 5, "minute": 21}
